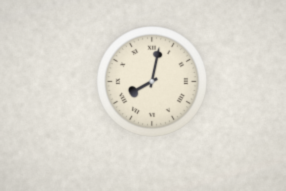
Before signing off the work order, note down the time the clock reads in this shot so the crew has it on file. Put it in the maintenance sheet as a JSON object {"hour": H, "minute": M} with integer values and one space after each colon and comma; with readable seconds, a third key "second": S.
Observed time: {"hour": 8, "minute": 2}
